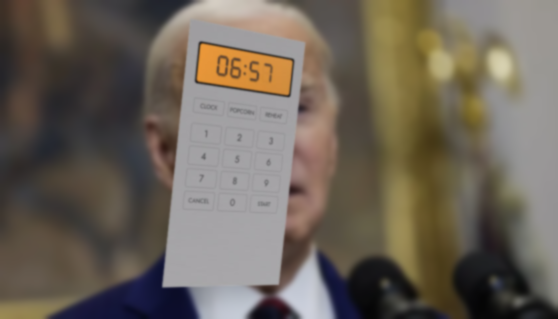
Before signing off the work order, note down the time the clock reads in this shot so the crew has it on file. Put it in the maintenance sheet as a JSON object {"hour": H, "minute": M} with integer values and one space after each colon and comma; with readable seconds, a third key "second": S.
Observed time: {"hour": 6, "minute": 57}
